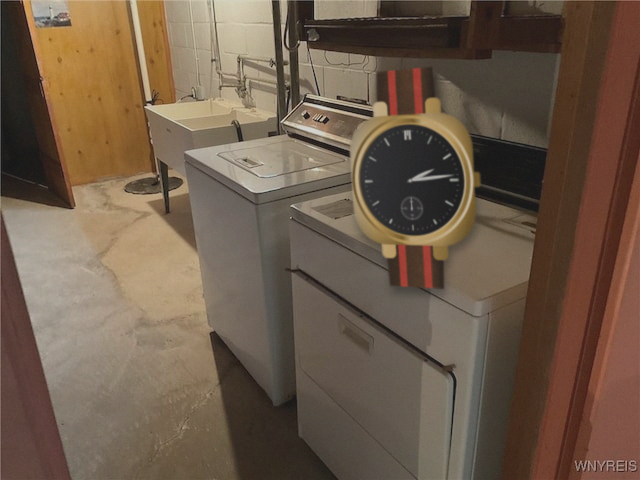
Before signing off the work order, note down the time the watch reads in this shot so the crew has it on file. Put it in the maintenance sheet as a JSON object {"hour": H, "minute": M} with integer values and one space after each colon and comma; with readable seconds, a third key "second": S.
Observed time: {"hour": 2, "minute": 14}
